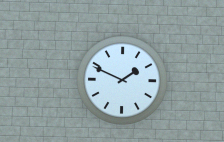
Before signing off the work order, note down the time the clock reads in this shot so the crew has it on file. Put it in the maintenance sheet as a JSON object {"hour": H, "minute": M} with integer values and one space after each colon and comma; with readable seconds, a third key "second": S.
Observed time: {"hour": 1, "minute": 49}
